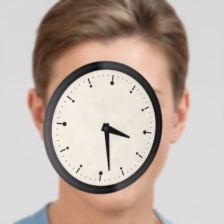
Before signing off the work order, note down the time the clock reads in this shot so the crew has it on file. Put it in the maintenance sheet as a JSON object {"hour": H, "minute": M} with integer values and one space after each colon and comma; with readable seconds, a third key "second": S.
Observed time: {"hour": 3, "minute": 28}
